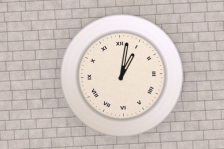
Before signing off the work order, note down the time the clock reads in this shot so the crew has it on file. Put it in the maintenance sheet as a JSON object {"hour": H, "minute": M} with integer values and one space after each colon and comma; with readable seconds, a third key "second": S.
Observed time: {"hour": 1, "minute": 2}
